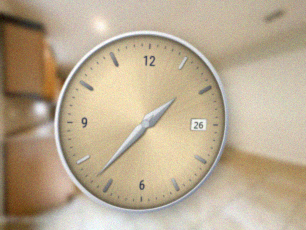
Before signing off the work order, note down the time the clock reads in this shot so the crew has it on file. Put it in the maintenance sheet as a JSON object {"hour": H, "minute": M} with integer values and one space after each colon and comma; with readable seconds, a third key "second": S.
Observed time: {"hour": 1, "minute": 37}
